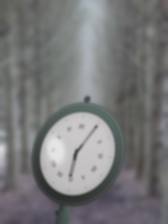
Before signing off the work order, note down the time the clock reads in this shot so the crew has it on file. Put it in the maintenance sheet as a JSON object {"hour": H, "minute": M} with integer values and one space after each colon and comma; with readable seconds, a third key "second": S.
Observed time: {"hour": 6, "minute": 5}
